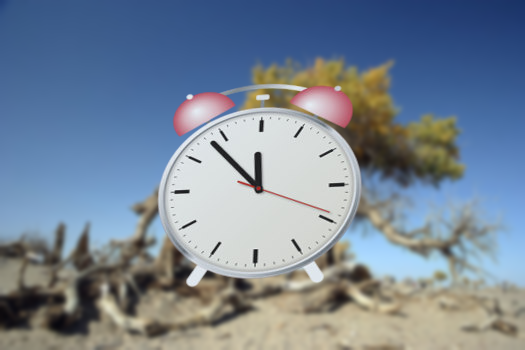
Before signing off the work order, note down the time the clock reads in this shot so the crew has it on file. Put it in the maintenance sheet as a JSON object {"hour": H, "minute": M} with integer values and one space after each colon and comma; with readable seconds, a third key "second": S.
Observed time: {"hour": 11, "minute": 53, "second": 19}
